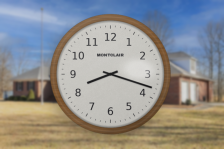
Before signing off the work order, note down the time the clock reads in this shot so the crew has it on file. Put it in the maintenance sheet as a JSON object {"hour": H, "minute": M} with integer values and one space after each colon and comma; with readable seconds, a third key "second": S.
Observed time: {"hour": 8, "minute": 18}
